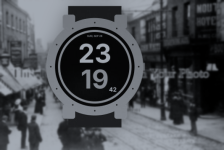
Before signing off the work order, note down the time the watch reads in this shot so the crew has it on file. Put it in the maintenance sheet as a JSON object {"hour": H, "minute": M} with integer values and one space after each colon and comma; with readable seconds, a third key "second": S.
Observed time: {"hour": 23, "minute": 19}
